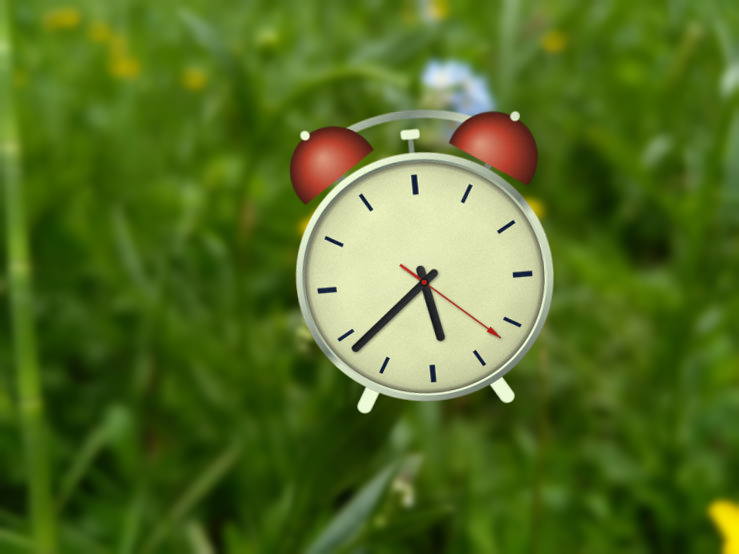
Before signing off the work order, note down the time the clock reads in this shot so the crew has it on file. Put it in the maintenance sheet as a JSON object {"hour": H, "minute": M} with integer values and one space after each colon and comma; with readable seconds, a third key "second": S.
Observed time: {"hour": 5, "minute": 38, "second": 22}
